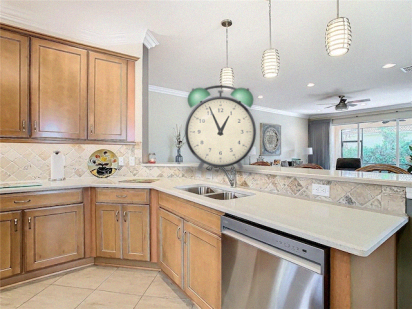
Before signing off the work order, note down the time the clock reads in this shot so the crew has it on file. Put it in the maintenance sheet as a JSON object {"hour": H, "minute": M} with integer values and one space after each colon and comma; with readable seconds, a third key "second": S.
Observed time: {"hour": 12, "minute": 56}
